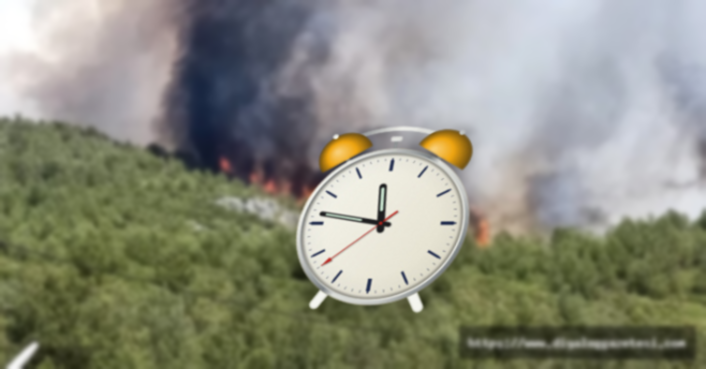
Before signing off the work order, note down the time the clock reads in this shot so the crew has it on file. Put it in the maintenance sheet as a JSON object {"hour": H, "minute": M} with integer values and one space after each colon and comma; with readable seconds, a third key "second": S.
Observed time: {"hour": 11, "minute": 46, "second": 38}
